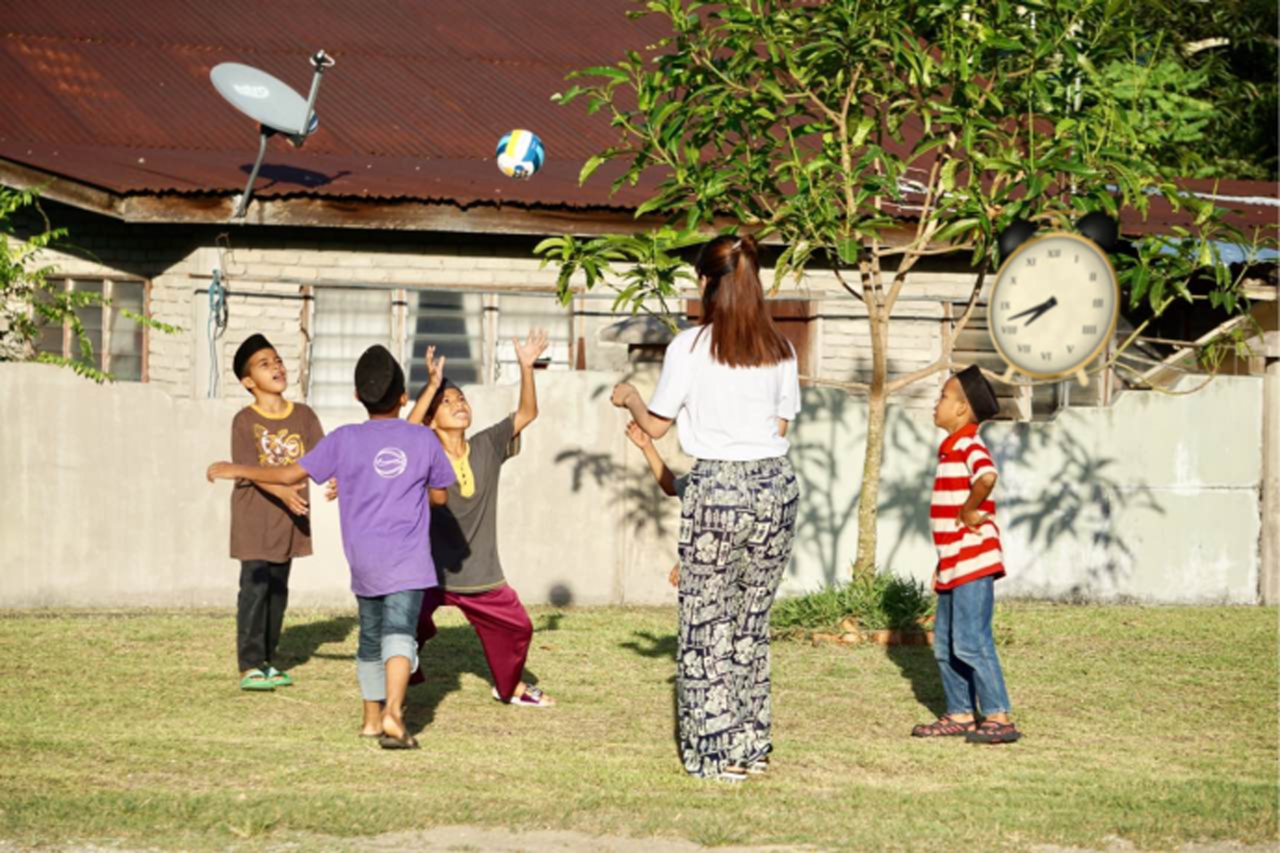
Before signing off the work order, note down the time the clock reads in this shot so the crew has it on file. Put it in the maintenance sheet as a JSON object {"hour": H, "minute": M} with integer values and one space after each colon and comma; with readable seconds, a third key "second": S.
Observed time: {"hour": 7, "minute": 42}
